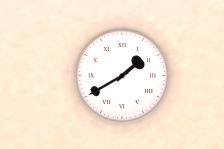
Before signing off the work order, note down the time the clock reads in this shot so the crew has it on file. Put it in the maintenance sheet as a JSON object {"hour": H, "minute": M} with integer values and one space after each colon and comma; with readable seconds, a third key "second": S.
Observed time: {"hour": 1, "minute": 40}
